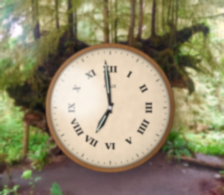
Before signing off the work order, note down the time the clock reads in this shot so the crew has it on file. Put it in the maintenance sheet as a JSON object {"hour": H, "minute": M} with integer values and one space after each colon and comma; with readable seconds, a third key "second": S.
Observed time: {"hour": 6, "minute": 59}
